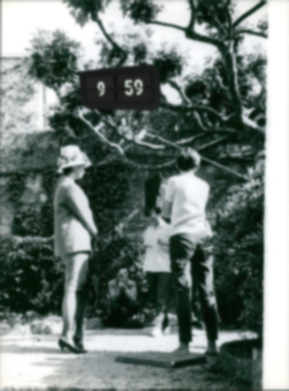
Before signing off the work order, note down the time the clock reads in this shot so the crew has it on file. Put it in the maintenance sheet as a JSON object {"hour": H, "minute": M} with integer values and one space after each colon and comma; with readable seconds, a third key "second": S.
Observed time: {"hour": 9, "minute": 59}
